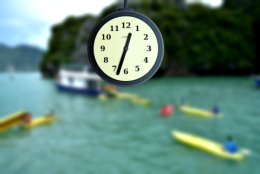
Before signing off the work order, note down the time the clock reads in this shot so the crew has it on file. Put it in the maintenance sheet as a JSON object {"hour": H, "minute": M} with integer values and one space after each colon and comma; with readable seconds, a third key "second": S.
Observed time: {"hour": 12, "minute": 33}
